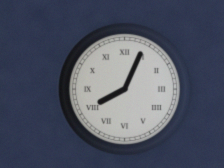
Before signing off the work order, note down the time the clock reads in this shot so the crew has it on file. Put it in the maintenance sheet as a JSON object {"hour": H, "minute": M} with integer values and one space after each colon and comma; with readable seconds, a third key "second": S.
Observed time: {"hour": 8, "minute": 4}
